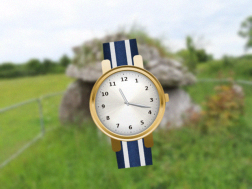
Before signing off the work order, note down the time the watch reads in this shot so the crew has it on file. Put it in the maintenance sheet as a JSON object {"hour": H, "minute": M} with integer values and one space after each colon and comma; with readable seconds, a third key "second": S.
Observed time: {"hour": 11, "minute": 18}
